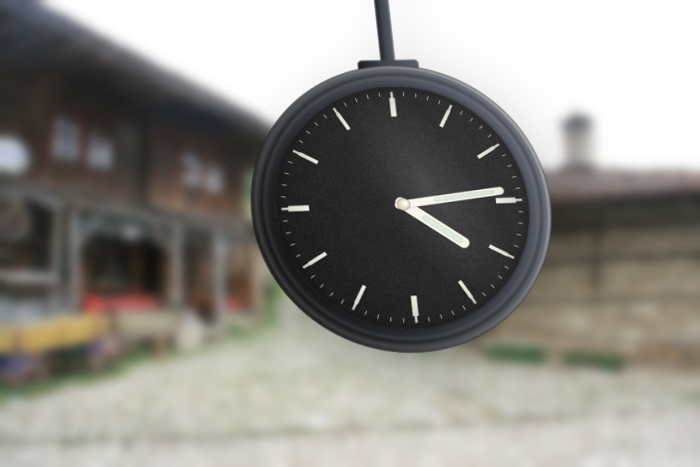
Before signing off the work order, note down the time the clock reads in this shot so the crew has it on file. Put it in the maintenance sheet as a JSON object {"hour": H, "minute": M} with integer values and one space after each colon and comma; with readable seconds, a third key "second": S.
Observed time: {"hour": 4, "minute": 14}
